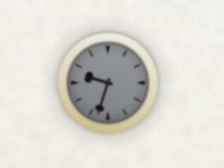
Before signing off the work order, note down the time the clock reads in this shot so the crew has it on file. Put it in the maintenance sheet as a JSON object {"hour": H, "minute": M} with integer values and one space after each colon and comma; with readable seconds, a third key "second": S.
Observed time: {"hour": 9, "minute": 33}
